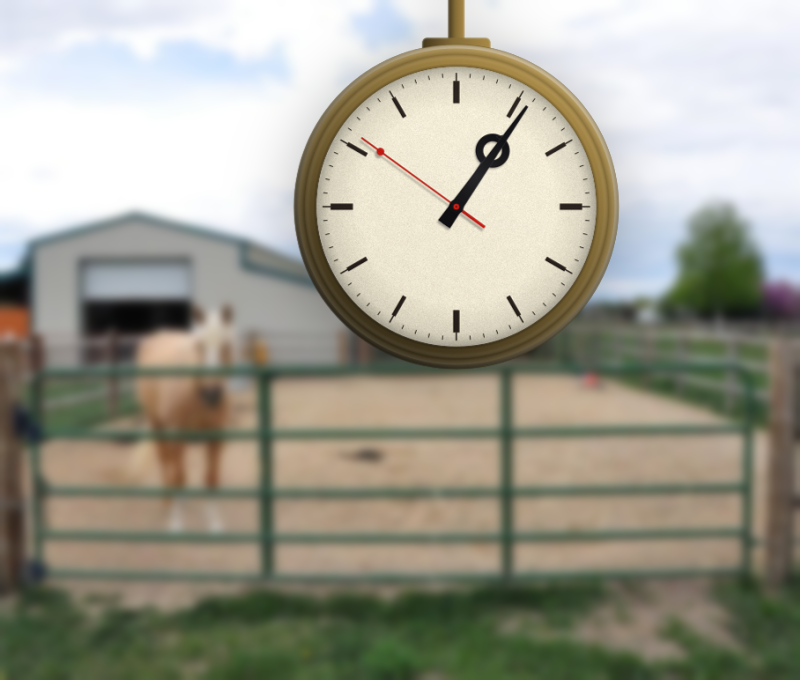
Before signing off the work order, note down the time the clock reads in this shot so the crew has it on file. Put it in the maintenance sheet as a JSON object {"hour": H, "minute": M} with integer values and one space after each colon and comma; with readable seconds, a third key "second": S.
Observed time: {"hour": 1, "minute": 5, "second": 51}
